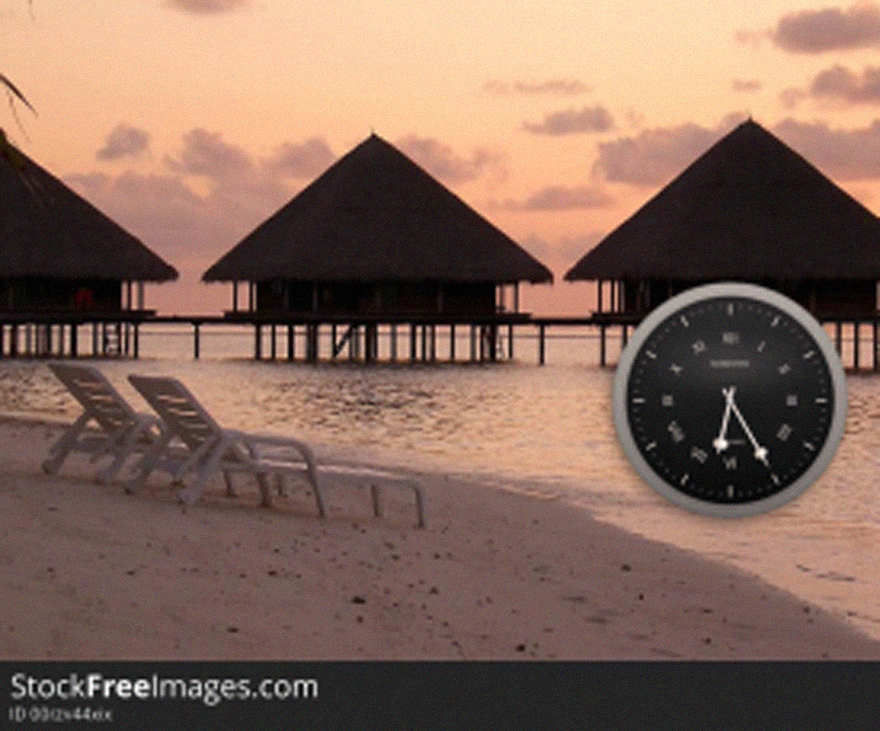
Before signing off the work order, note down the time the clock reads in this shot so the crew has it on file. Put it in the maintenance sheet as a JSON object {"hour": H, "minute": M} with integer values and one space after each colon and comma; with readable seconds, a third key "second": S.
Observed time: {"hour": 6, "minute": 25}
